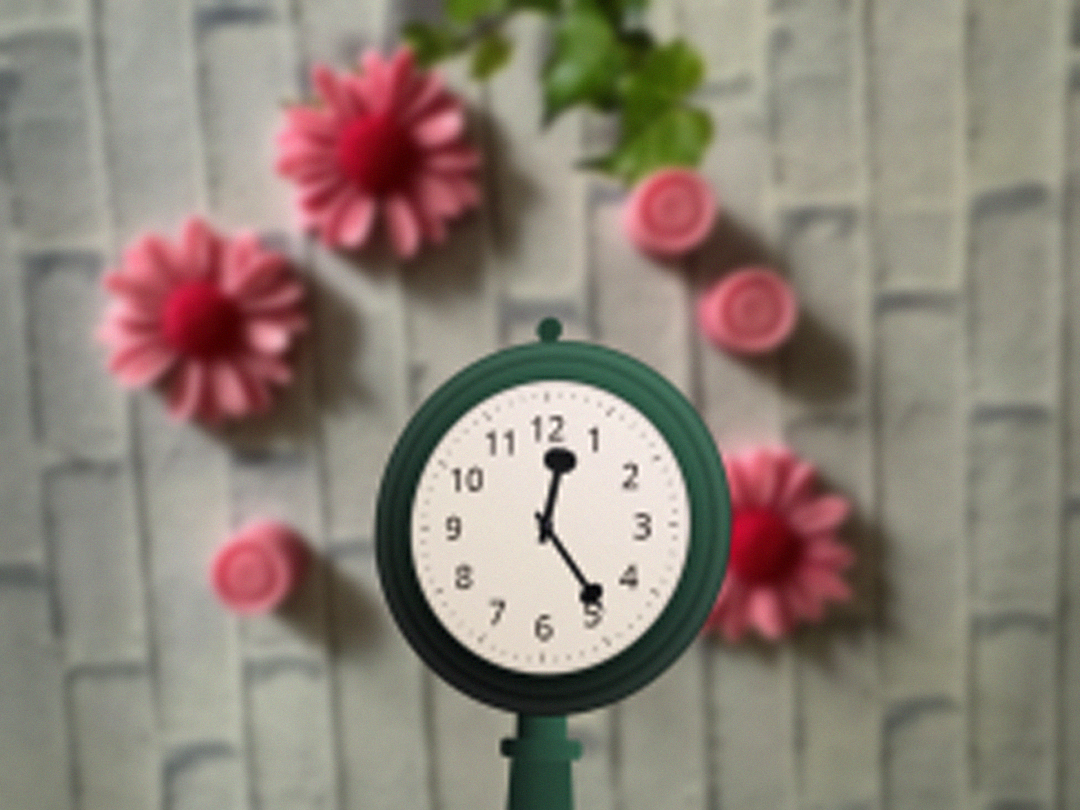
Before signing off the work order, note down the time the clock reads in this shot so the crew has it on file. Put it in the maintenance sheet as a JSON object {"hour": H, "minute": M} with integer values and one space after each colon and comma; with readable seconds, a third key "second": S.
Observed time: {"hour": 12, "minute": 24}
